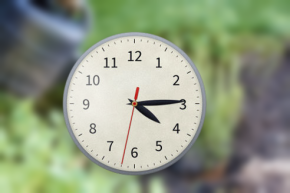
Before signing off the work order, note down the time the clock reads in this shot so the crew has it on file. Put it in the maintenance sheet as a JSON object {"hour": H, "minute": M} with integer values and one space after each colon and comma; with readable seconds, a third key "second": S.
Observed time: {"hour": 4, "minute": 14, "second": 32}
